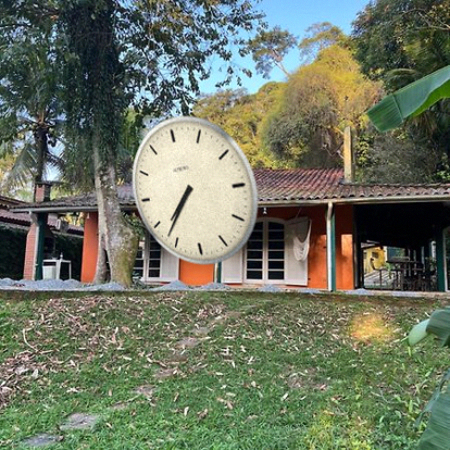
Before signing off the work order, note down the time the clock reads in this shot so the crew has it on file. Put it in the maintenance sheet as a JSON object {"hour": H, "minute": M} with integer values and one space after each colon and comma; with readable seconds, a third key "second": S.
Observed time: {"hour": 7, "minute": 37}
